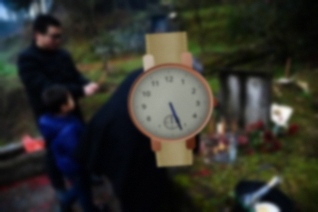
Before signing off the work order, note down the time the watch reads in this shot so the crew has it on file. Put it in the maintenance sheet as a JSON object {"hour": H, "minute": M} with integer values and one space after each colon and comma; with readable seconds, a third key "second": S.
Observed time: {"hour": 5, "minute": 27}
